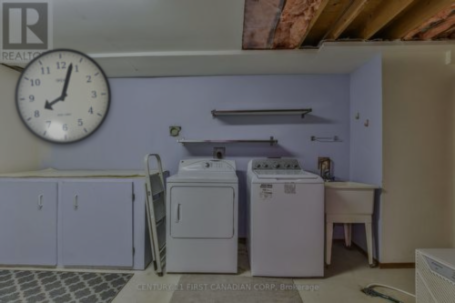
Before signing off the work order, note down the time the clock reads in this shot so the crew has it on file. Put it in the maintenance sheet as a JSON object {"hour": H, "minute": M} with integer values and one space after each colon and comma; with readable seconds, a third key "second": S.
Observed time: {"hour": 8, "minute": 3}
